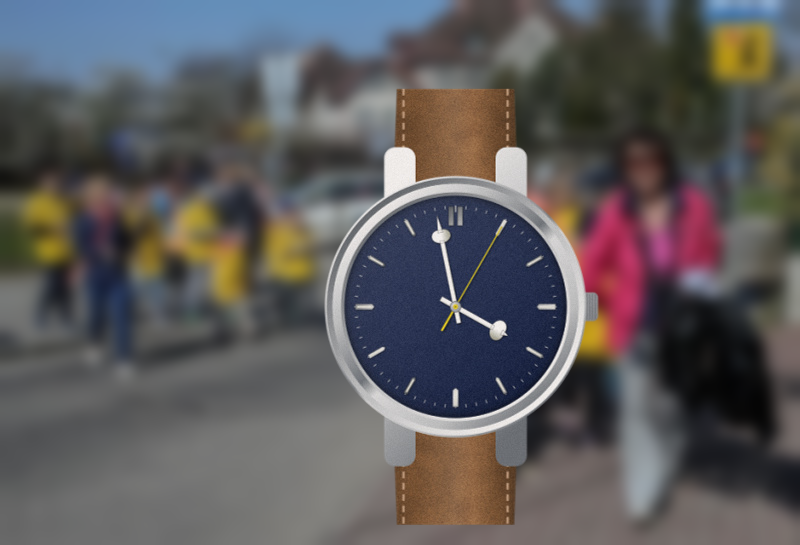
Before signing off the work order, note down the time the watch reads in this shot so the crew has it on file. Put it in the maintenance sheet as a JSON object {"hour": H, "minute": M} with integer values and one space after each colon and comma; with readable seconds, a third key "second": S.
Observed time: {"hour": 3, "minute": 58, "second": 5}
